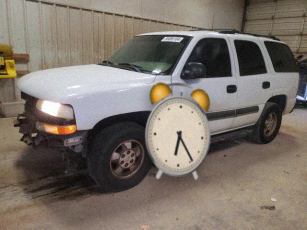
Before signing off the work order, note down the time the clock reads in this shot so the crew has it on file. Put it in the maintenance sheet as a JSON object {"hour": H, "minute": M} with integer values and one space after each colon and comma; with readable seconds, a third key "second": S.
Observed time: {"hour": 6, "minute": 24}
